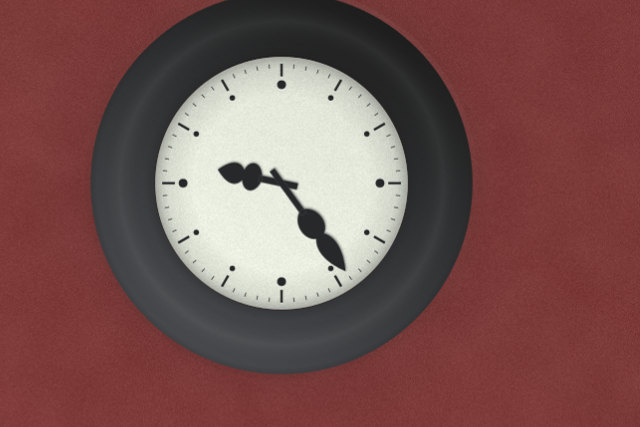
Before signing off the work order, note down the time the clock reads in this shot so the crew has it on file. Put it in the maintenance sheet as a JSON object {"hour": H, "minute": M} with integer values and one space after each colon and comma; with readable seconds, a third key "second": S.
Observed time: {"hour": 9, "minute": 24}
